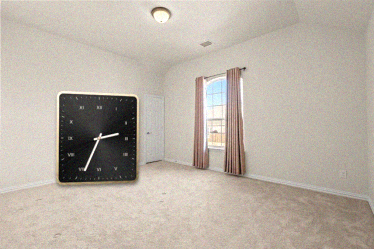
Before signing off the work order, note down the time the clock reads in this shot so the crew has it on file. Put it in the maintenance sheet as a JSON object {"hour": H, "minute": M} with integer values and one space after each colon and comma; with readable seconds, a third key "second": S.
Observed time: {"hour": 2, "minute": 34}
